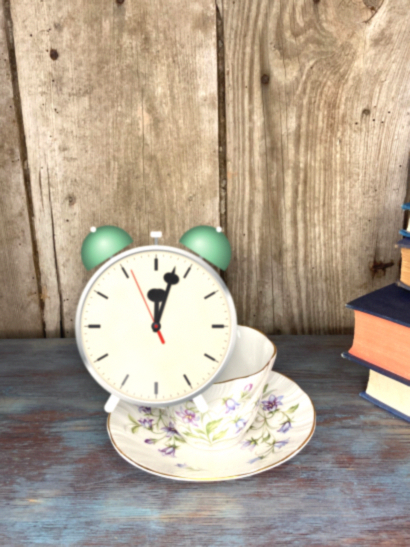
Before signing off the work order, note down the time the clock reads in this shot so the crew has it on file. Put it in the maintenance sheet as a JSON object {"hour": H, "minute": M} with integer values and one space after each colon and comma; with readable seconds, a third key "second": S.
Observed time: {"hour": 12, "minute": 2, "second": 56}
